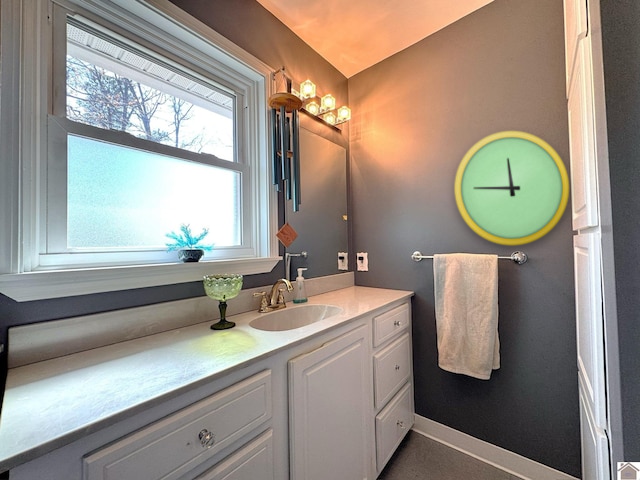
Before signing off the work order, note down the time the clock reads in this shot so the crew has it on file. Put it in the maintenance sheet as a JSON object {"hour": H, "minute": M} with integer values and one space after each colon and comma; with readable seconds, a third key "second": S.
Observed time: {"hour": 11, "minute": 45}
